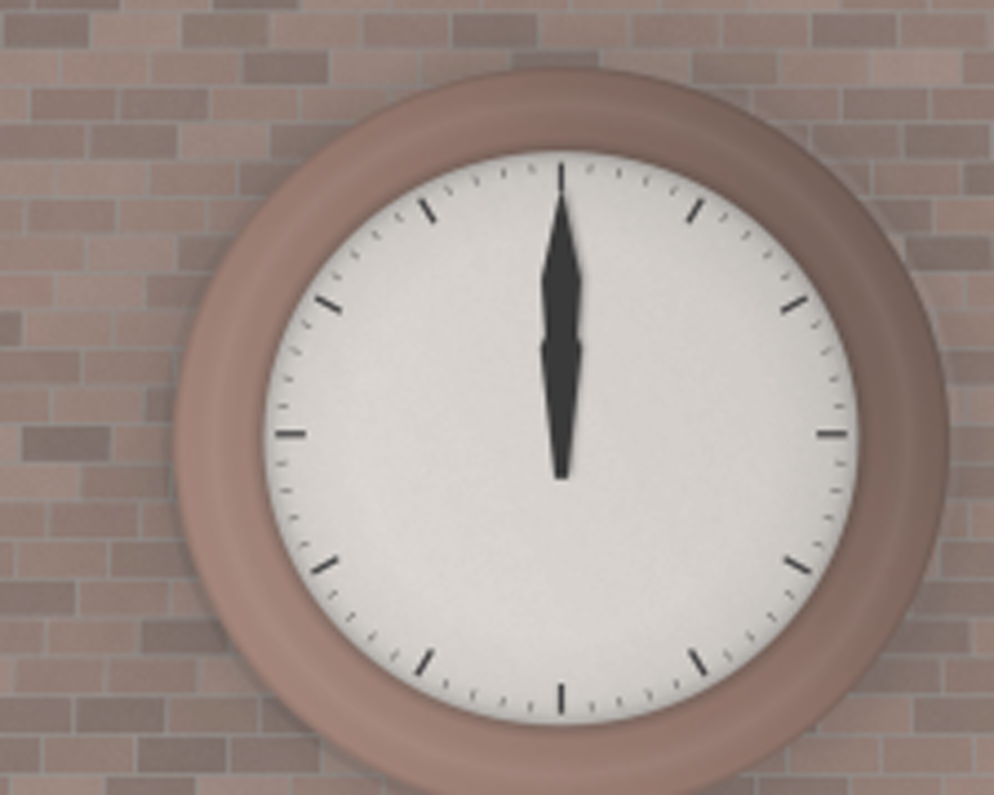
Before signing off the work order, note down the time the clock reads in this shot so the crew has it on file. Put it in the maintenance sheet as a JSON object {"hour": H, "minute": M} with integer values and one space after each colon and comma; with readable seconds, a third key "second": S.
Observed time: {"hour": 12, "minute": 0}
